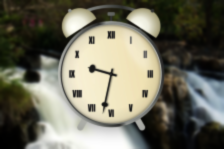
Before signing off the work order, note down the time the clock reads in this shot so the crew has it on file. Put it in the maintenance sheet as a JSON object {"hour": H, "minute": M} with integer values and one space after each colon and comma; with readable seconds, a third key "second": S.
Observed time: {"hour": 9, "minute": 32}
